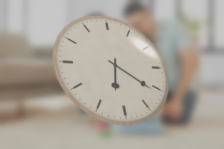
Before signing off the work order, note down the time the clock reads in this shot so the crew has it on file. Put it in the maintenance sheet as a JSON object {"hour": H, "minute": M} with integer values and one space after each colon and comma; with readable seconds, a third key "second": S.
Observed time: {"hour": 6, "minute": 21}
